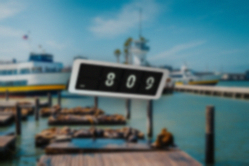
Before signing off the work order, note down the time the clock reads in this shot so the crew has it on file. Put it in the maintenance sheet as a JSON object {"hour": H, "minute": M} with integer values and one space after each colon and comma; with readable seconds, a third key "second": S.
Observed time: {"hour": 8, "minute": 9}
